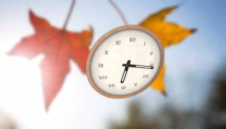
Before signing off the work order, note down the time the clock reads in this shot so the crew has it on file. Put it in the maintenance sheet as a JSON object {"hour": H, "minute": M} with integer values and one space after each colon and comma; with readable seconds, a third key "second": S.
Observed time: {"hour": 6, "minute": 16}
